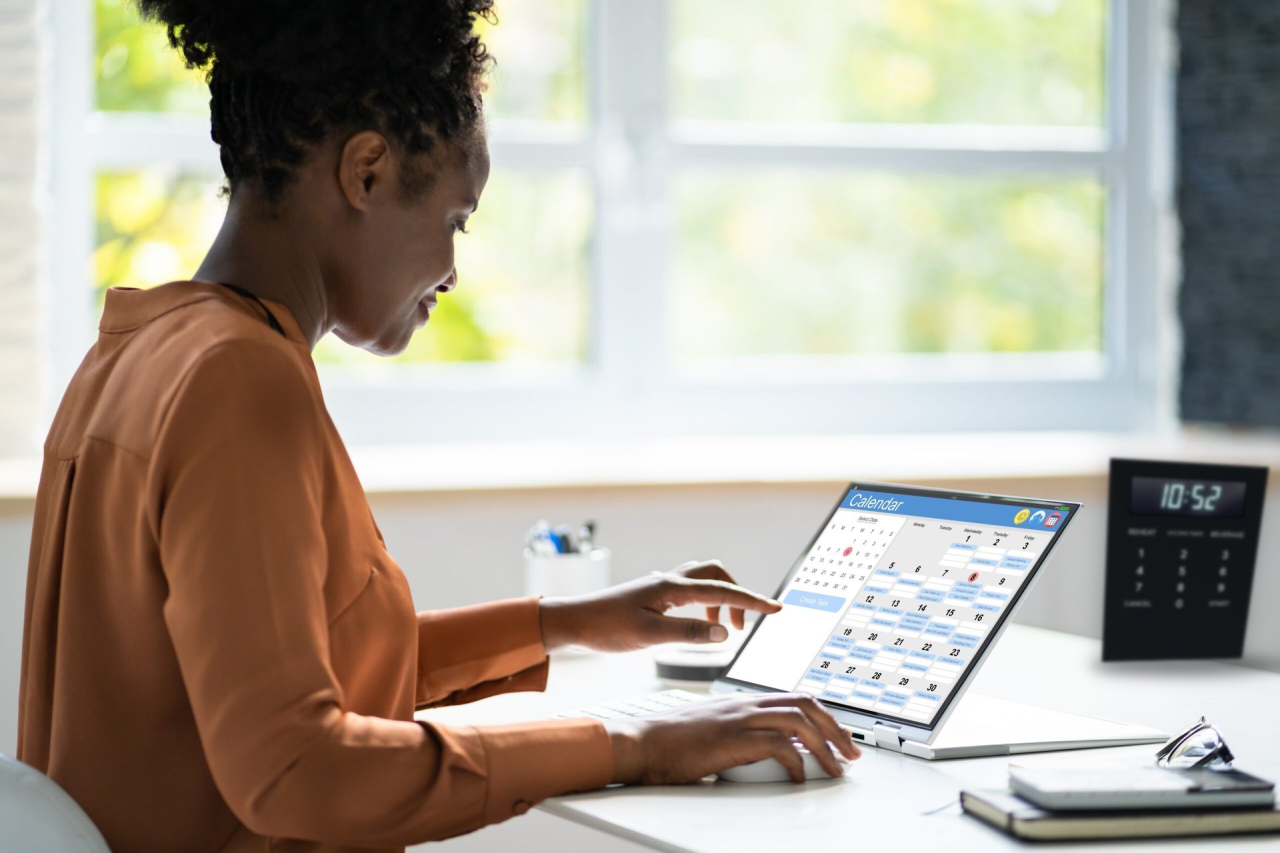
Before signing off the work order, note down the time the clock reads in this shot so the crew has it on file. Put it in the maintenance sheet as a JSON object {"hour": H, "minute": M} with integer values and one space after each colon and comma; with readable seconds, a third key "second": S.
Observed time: {"hour": 10, "minute": 52}
